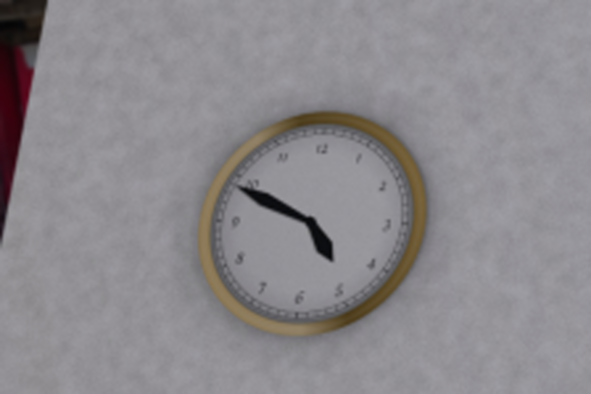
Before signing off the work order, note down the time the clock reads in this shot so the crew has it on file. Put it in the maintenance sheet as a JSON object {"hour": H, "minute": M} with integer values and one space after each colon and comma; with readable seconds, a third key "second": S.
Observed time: {"hour": 4, "minute": 49}
